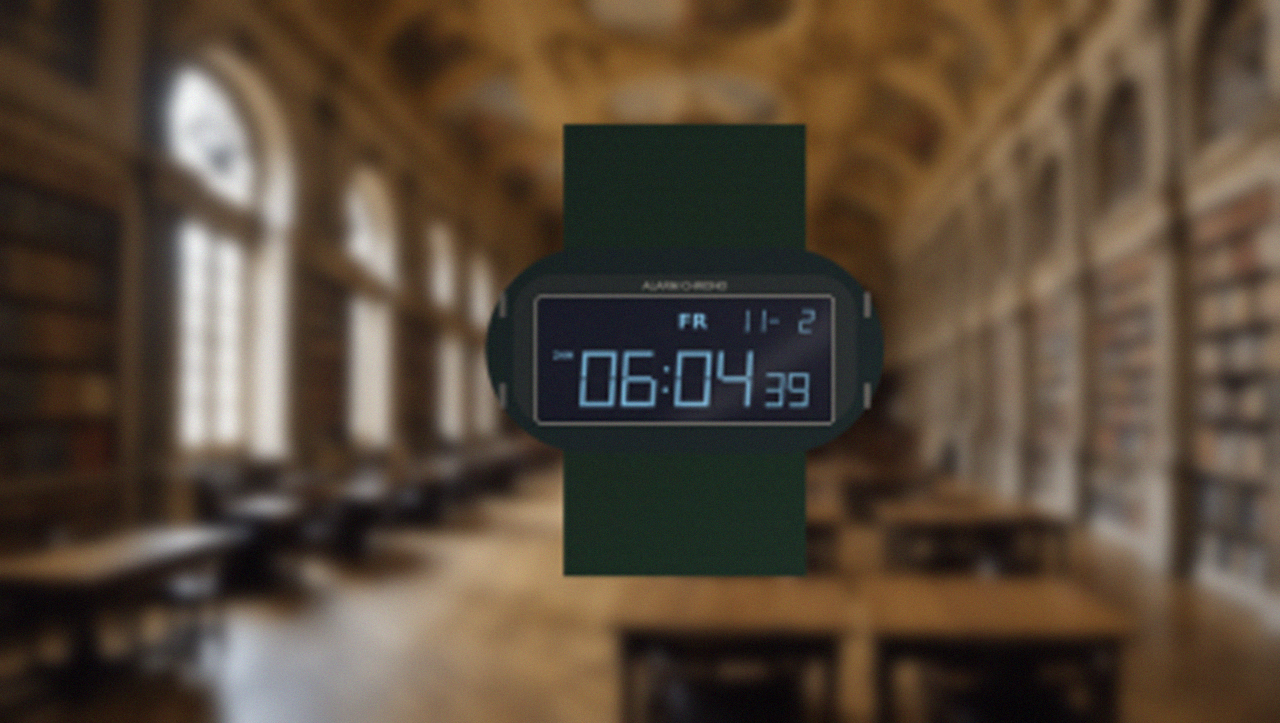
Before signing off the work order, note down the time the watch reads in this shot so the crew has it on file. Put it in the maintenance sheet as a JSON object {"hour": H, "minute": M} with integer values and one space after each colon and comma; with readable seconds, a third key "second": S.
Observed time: {"hour": 6, "minute": 4, "second": 39}
